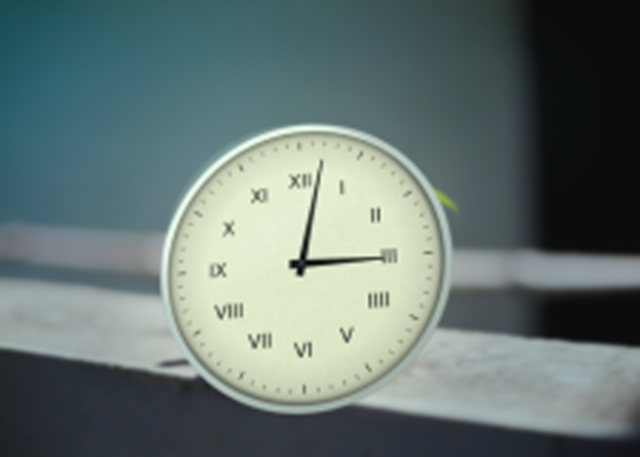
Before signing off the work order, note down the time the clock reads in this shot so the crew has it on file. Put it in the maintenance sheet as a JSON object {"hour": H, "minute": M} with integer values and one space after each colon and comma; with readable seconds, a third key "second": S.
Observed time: {"hour": 3, "minute": 2}
